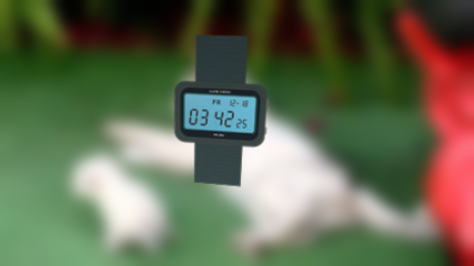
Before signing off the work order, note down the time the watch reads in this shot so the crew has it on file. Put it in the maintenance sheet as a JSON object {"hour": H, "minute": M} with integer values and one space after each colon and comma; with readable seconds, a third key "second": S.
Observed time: {"hour": 3, "minute": 42, "second": 25}
